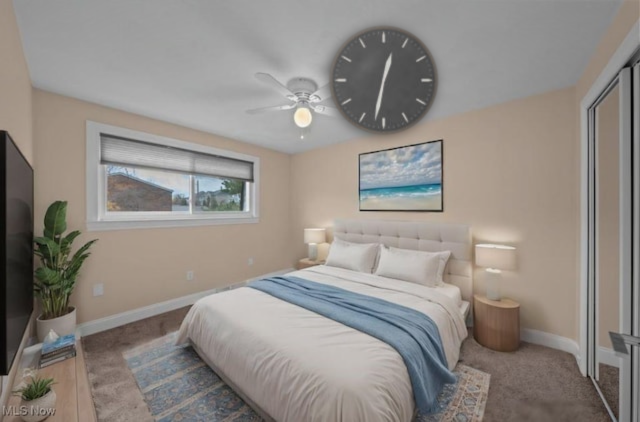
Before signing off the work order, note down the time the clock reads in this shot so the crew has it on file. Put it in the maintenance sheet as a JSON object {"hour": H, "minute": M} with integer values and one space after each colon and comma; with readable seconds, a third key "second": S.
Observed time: {"hour": 12, "minute": 32}
